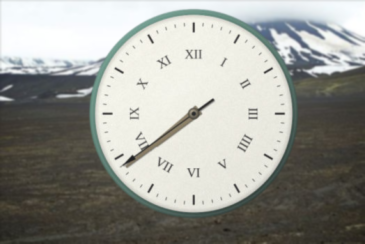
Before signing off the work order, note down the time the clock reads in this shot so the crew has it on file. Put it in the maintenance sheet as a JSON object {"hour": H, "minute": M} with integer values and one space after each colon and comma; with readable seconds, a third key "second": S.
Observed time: {"hour": 7, "minute": 38, "second": 39}
